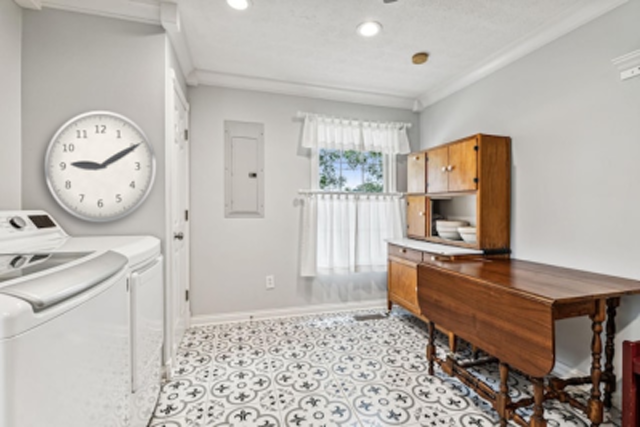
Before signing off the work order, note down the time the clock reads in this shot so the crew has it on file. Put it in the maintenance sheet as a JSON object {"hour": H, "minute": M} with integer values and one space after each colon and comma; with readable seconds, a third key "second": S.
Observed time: {"hour": 9, "minute": 10}
